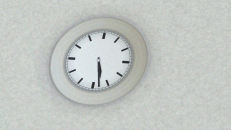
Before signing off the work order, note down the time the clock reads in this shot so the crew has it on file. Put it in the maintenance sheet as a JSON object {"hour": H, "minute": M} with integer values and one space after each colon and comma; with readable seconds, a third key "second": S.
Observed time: {"hour": 5, "minute": 28}
